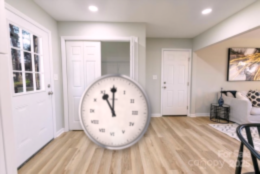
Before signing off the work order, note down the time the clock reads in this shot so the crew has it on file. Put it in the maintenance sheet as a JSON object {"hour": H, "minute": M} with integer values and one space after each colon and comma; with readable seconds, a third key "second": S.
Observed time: {"hour": 11, "minute": 0}
